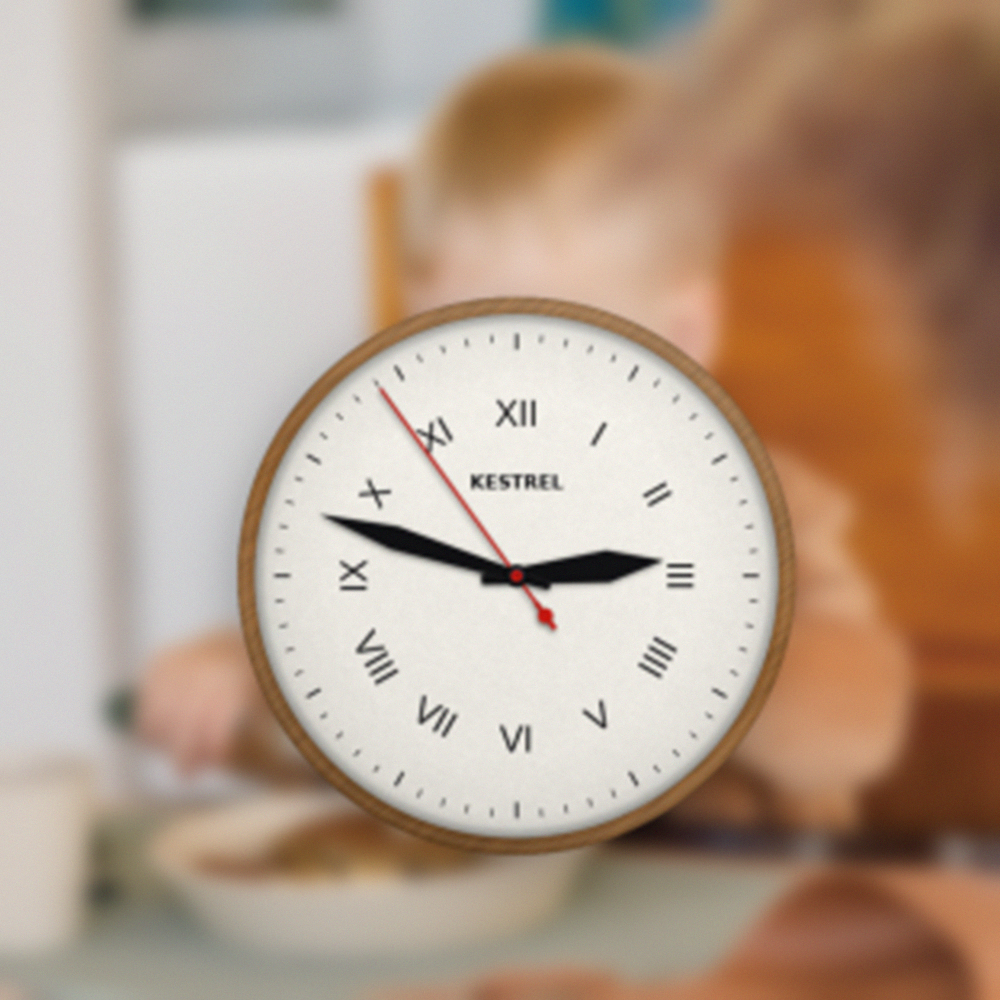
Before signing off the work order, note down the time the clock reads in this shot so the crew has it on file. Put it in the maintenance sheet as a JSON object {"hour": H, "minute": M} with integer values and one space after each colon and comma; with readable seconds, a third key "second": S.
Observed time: {"hour": 2, "minute": 47, "second": 54}
